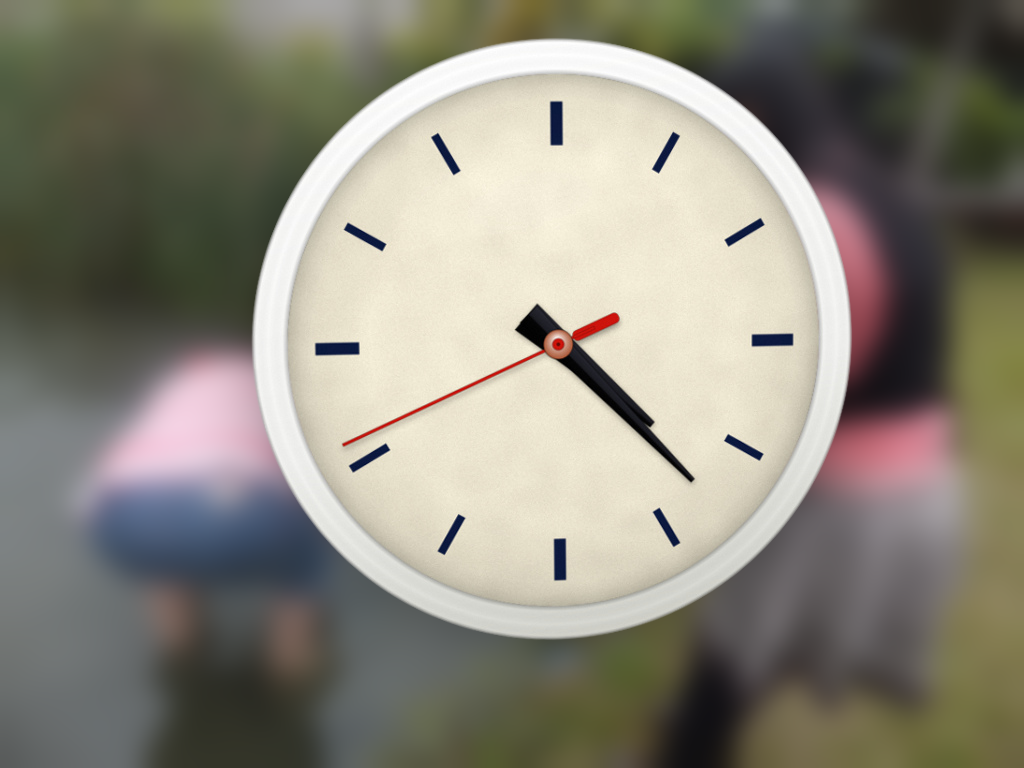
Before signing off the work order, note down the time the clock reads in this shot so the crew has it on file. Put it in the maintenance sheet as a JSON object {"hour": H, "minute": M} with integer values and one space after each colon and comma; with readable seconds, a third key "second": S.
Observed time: {"hour": 4, "minute": 22, "second": 41}
